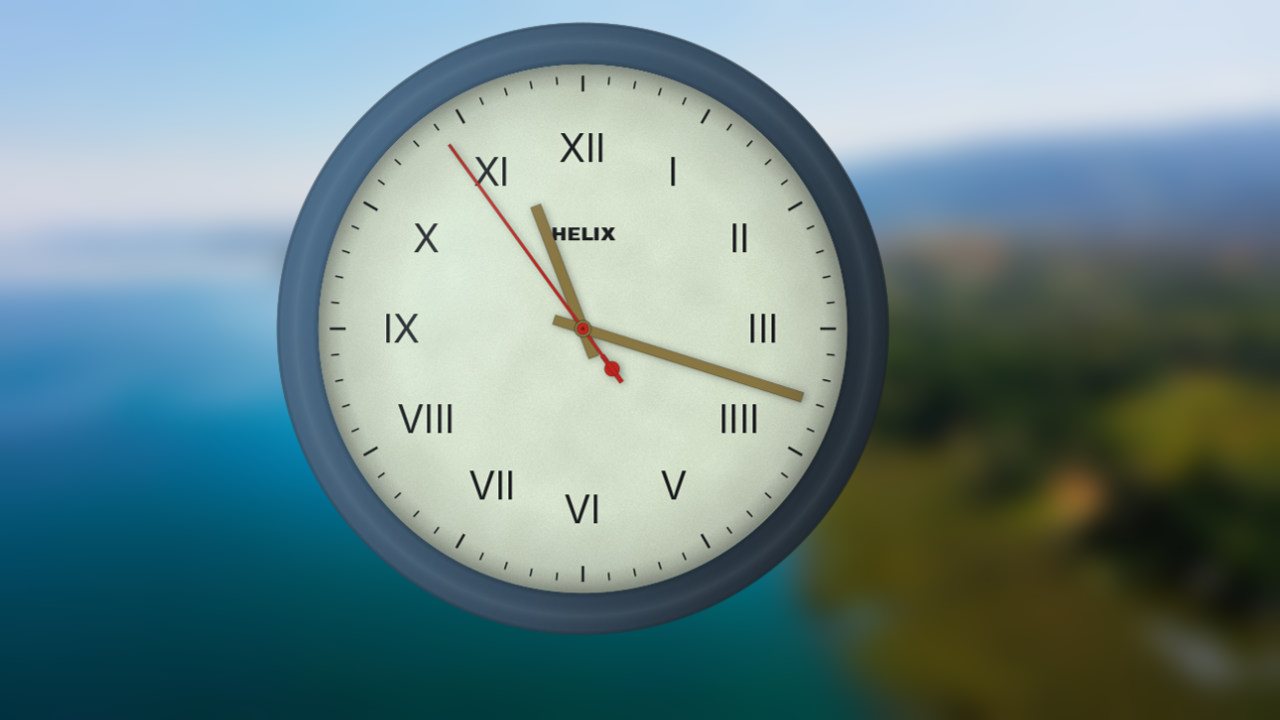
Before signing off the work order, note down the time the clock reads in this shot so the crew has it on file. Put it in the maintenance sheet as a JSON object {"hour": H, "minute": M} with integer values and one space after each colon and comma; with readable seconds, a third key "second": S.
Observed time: {"hour": 11, "minute": 17, "second": 54}
